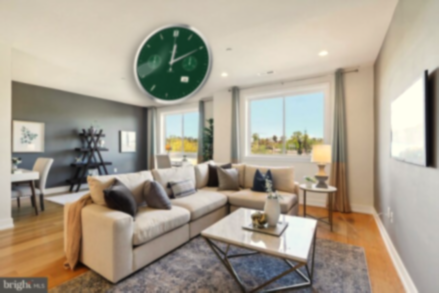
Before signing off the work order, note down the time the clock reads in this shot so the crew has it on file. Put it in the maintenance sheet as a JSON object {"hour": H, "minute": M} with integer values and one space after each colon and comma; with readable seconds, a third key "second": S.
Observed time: {"hour": 12, "minute": 10}
